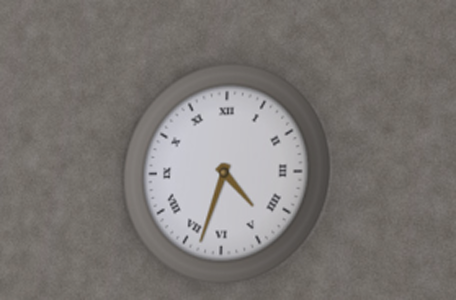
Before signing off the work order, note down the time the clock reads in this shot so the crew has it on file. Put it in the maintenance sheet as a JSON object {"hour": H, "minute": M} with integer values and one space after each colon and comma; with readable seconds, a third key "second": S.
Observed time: {"hour": 4, "minute": 33}
